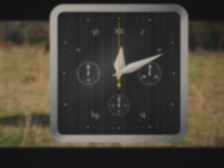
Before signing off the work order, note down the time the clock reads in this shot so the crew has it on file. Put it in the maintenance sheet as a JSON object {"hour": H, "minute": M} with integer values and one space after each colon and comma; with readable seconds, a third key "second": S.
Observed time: {"hour": 12, "minute": 11}
